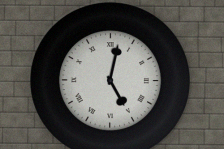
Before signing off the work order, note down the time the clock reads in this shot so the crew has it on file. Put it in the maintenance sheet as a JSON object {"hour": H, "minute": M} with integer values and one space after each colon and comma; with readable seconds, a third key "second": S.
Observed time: {"hour": 5, "minute": 2}
